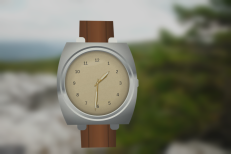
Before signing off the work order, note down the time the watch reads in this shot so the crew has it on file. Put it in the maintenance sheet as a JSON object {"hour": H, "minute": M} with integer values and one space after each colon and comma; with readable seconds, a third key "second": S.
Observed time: {"hour": 1, "minute": 31}
